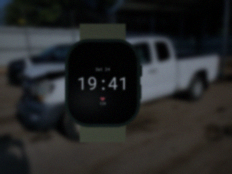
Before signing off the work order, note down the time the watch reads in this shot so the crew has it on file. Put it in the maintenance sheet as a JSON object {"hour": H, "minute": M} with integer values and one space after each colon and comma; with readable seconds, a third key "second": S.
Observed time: {"hour": 19, "minute": 41}
